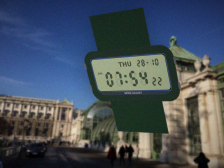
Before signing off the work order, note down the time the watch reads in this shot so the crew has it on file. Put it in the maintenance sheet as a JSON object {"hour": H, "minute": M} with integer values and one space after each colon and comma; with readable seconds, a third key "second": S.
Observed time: {"hour": 7, "minute": 54, "second": 22}
